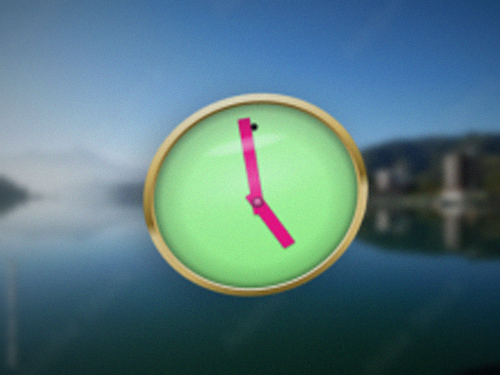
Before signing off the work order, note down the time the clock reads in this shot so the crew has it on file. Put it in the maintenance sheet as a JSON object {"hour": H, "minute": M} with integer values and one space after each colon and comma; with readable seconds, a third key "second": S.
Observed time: {"hour": 4, "minute": 59}
